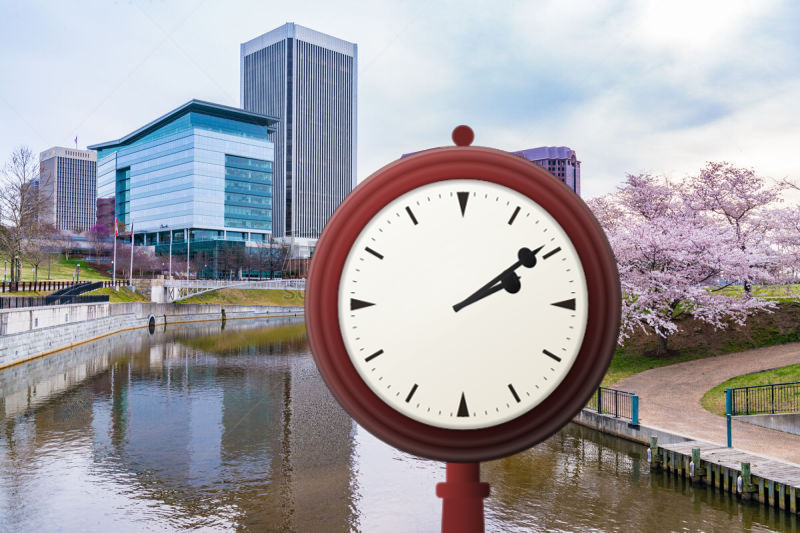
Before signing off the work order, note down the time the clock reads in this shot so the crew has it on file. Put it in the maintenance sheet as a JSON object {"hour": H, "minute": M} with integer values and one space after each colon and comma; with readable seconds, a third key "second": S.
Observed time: {"hour": 2, "minute": 9}
